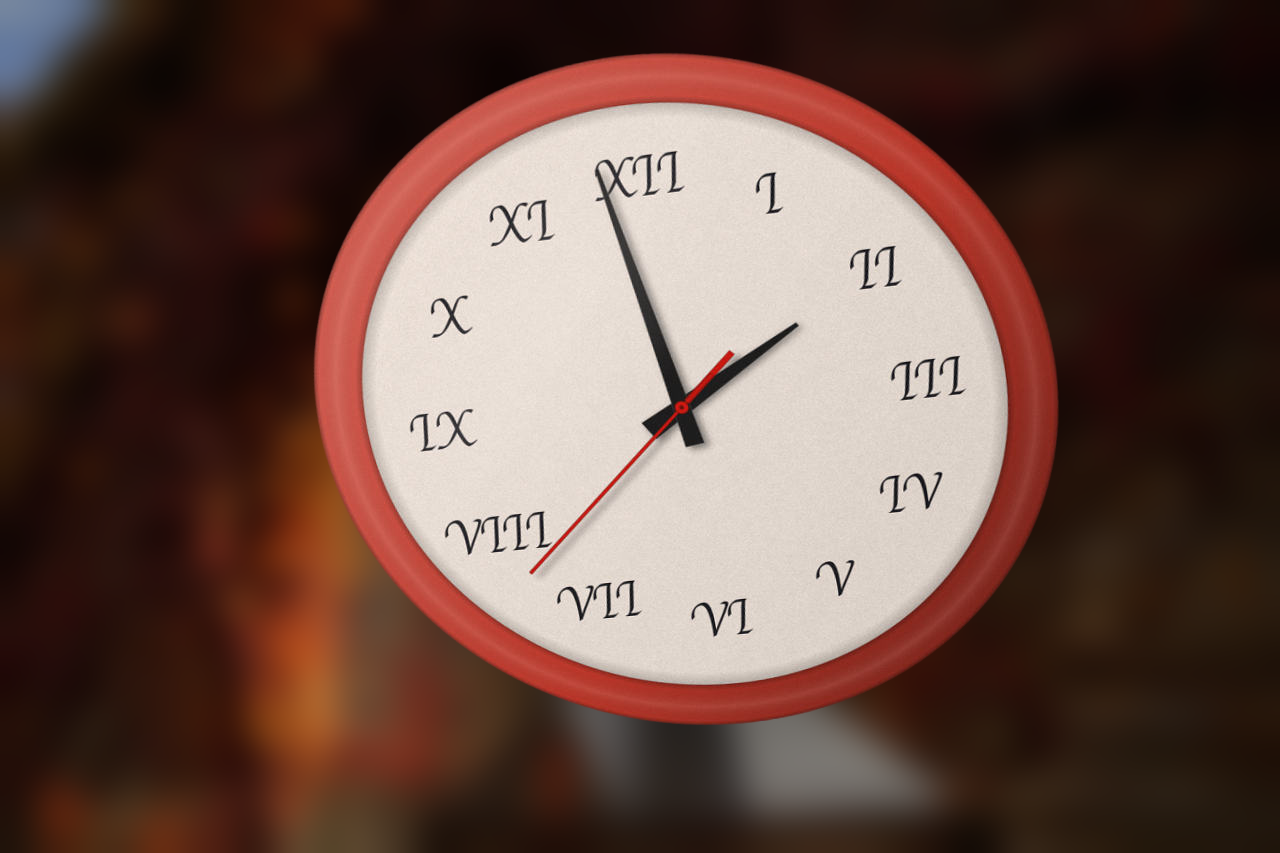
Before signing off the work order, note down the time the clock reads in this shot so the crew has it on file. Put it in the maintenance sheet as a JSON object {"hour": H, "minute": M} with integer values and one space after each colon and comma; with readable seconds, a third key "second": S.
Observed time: {"hour": 1, "minute": 58, "second": 38}
